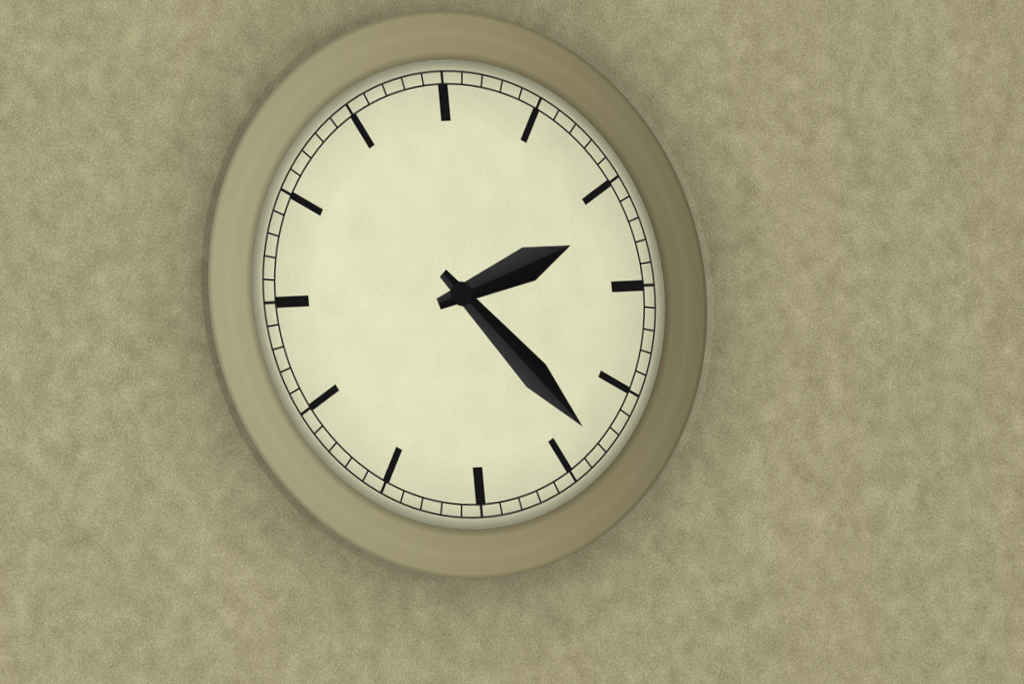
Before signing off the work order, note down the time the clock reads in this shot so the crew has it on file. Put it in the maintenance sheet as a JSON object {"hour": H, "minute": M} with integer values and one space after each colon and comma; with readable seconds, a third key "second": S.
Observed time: {"hour": 2, "minute": 23}
